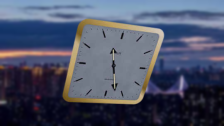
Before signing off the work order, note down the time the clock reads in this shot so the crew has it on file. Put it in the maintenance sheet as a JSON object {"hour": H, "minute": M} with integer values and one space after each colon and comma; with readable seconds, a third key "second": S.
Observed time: {"hour": 11, "minute": 27}
